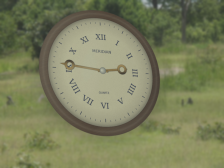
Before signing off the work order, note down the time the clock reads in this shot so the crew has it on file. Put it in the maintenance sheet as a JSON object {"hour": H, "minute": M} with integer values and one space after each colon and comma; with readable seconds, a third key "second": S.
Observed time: {"hour": 2, "minute": 46}
